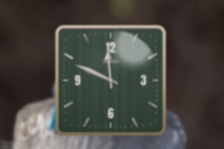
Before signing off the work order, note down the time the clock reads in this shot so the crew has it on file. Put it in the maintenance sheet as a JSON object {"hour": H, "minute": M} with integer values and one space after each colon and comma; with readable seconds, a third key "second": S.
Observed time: {"hour": 11, "minute": 49}
